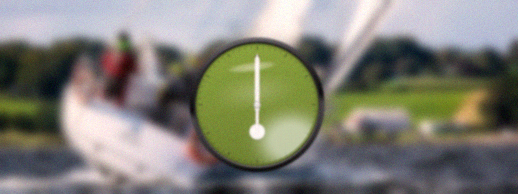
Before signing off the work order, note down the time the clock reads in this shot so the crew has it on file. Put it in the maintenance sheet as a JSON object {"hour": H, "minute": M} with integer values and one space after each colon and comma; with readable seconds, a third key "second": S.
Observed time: {"hour": 6, "minute": 0}
